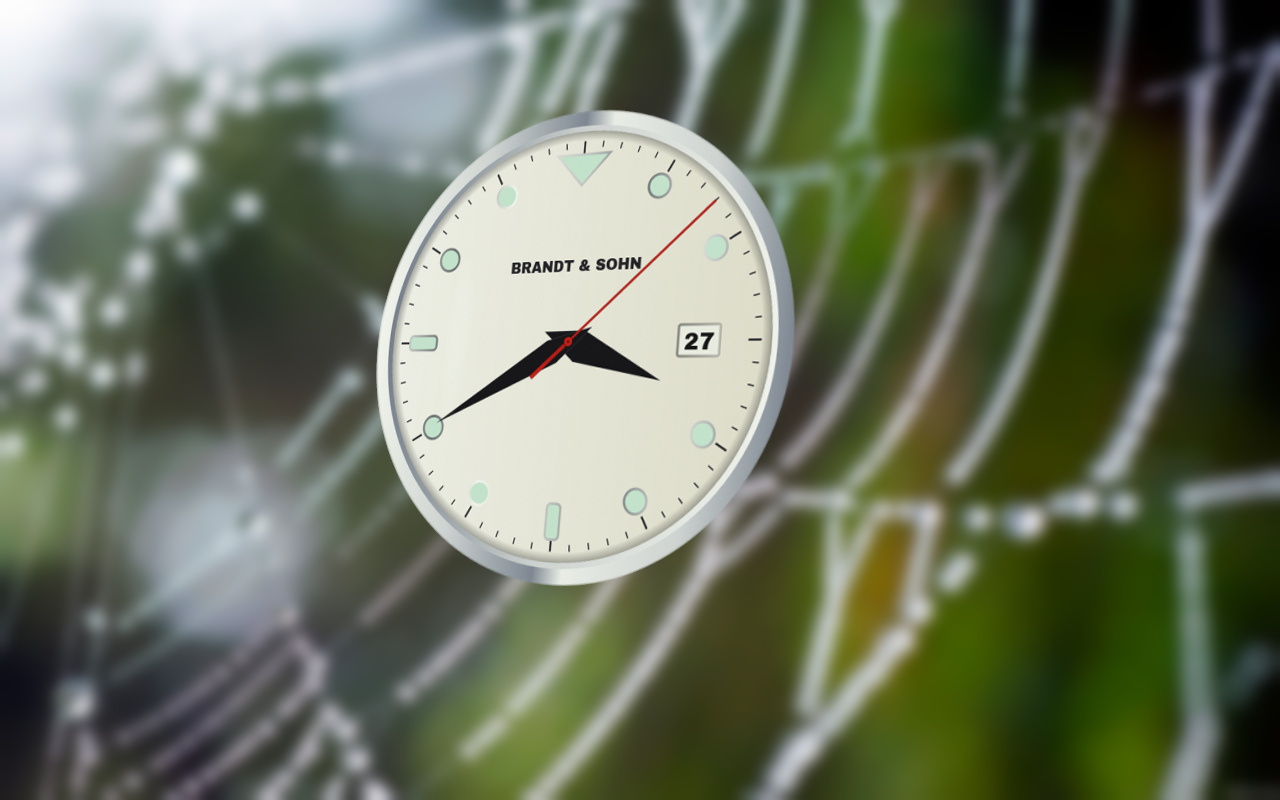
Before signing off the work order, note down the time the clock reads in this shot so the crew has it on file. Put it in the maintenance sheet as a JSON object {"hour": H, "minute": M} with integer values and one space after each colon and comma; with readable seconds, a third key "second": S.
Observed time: {"hour": 3, "minute": 40, "second": 8}
